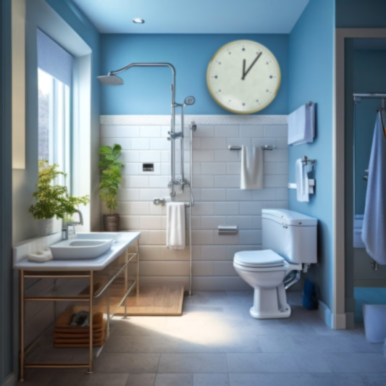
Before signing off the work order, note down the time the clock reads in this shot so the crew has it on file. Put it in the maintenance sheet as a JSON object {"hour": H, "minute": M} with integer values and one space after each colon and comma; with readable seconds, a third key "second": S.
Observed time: {"hour": 12, "minute": 6}
